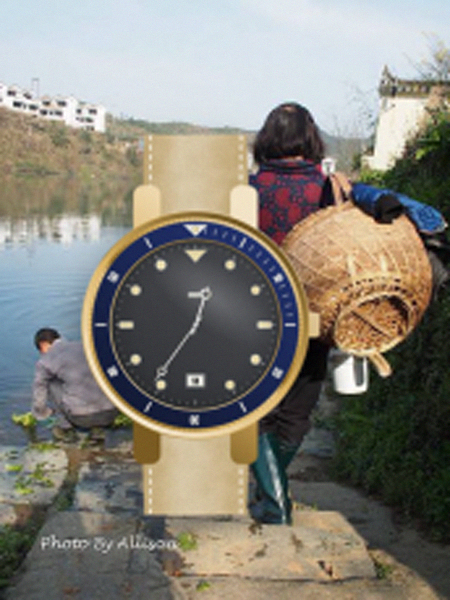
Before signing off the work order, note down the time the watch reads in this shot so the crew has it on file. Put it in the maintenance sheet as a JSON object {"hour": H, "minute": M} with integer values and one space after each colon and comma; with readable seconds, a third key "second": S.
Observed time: {"hour": 12, "minute": 36}
